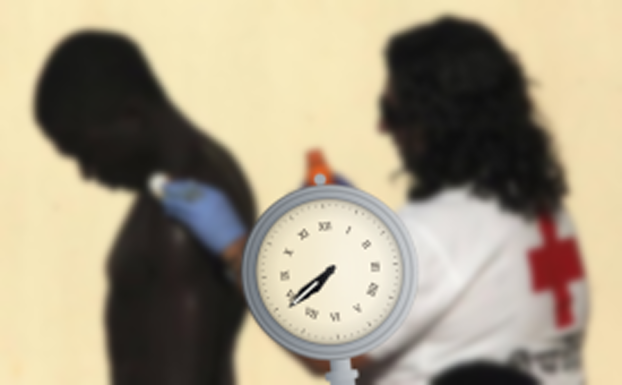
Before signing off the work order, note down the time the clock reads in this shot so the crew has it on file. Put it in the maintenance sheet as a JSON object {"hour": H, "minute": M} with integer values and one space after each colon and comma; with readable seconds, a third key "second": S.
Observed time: {"hour": 7, "minute": 39}
